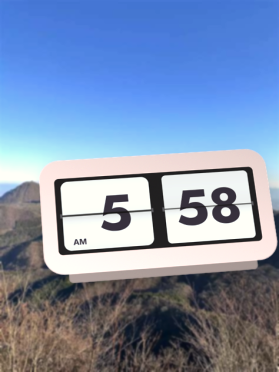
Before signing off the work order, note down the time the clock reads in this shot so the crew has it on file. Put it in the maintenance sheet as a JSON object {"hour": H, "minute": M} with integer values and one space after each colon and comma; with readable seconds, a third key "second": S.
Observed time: {"hour": 5, "minute": 58}
